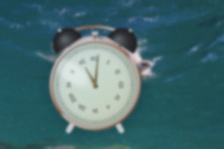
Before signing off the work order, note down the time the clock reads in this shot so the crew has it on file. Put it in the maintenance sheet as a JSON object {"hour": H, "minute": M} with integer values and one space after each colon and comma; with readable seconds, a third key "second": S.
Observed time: {"hour": 11, "minute": 1}
